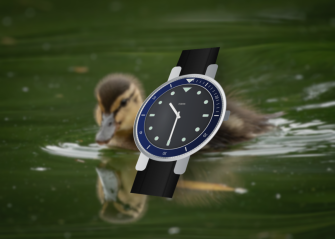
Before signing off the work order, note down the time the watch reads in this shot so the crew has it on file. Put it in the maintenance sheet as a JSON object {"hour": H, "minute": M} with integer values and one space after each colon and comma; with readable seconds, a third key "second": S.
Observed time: {"hour": 10, "minute": 30}
